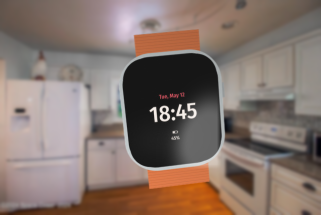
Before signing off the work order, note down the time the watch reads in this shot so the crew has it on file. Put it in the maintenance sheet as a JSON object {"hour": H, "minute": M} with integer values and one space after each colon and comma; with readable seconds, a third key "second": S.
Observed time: {"hour": 18, "minute": 45}
